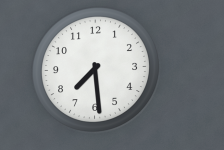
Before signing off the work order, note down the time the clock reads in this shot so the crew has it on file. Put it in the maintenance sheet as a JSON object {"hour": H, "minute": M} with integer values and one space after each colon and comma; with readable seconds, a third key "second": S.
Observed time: {"hour": 7, "minute": 29}
